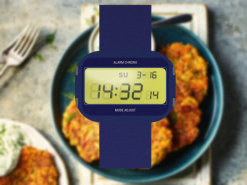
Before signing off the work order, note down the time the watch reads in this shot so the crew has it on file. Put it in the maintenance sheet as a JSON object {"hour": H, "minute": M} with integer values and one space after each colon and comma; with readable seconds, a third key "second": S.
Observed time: {"hour": 14, "minute": 32, "second": 14}
